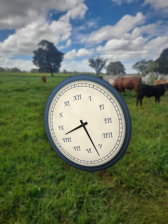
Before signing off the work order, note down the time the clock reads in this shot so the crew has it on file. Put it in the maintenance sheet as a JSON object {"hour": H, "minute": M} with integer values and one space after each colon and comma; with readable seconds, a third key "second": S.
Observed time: {"hour": 8, "minute": 27}
